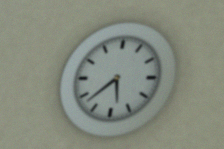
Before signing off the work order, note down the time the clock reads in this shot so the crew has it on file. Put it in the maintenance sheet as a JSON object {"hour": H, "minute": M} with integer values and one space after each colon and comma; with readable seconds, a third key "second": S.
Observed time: {"hour": 5, "minute": 38}
